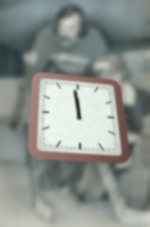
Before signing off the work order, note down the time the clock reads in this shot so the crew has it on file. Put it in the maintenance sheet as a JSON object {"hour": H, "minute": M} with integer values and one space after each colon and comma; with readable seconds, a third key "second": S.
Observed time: {"hour": 11, "minute": 59}
